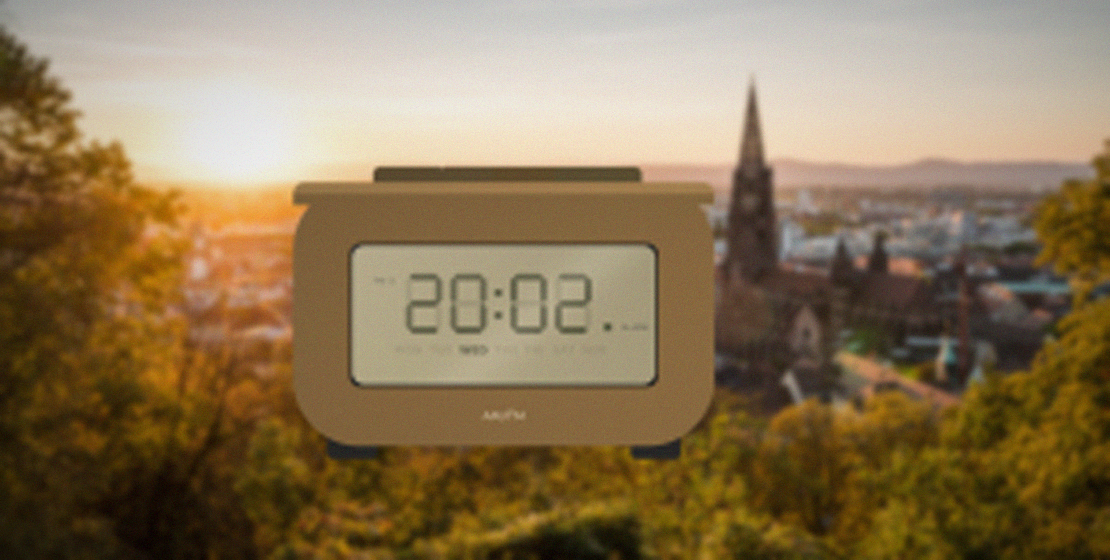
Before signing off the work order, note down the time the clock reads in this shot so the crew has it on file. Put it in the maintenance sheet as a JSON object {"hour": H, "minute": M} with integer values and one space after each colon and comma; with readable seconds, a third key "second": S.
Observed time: {"hour": 20, "minute": 2}
